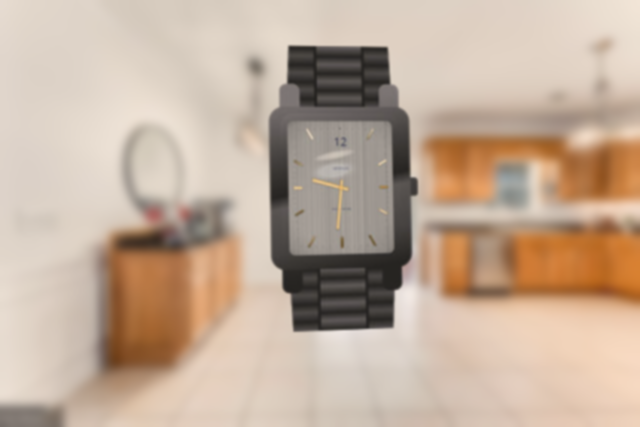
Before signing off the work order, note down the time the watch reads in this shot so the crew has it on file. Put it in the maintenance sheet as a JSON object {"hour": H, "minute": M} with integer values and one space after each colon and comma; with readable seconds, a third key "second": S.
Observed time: {"hour": 9, "minute": 31}
